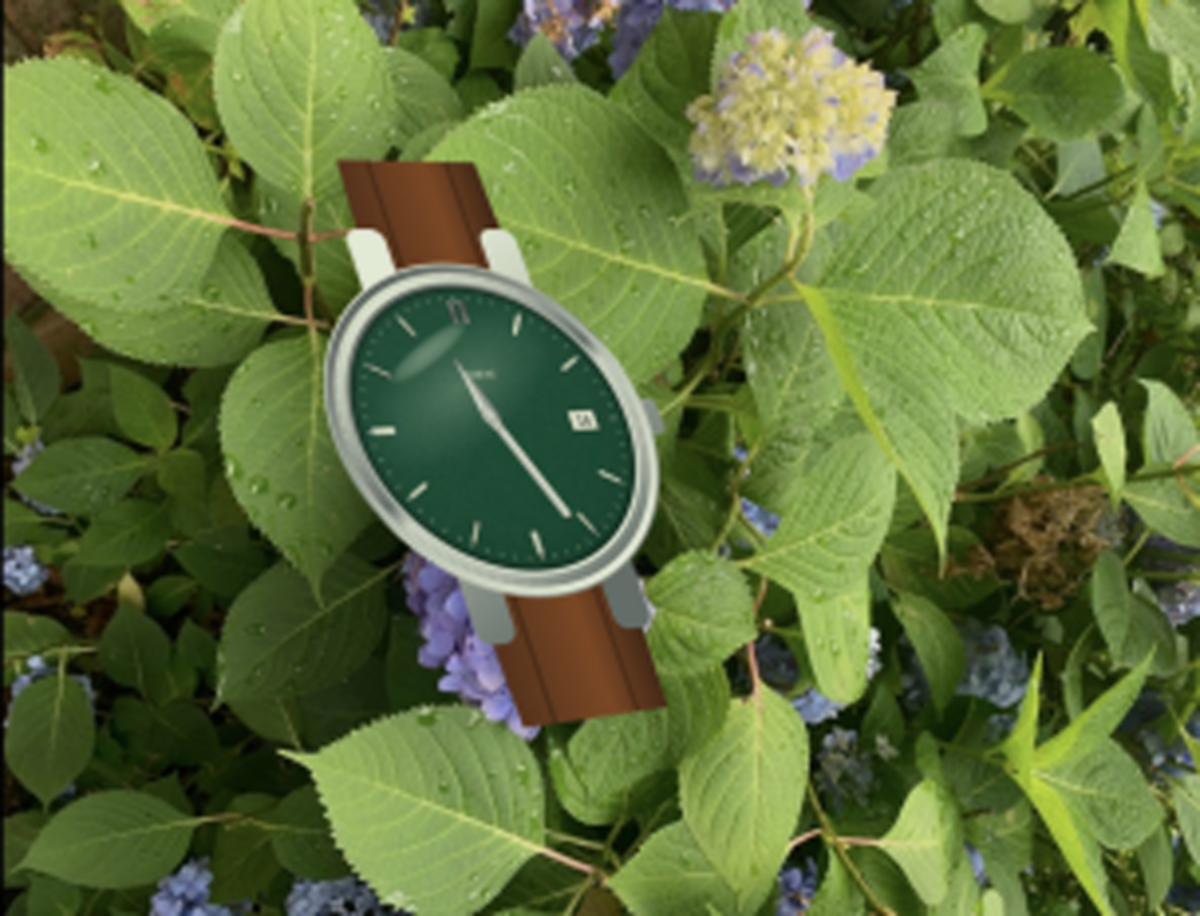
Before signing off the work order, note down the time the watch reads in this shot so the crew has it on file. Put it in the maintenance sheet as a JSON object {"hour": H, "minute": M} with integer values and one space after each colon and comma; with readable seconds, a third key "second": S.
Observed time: {"hour": 11, "minute": 26}
